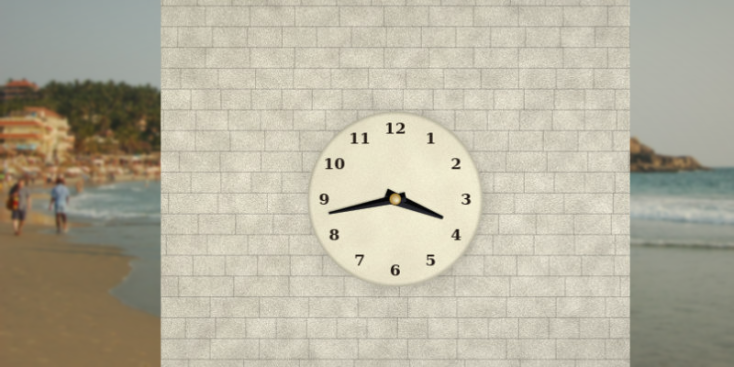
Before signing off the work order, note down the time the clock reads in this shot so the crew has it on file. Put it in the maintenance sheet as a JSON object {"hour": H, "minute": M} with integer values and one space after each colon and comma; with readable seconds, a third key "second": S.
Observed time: {"hour": 3, "minute": 43}
